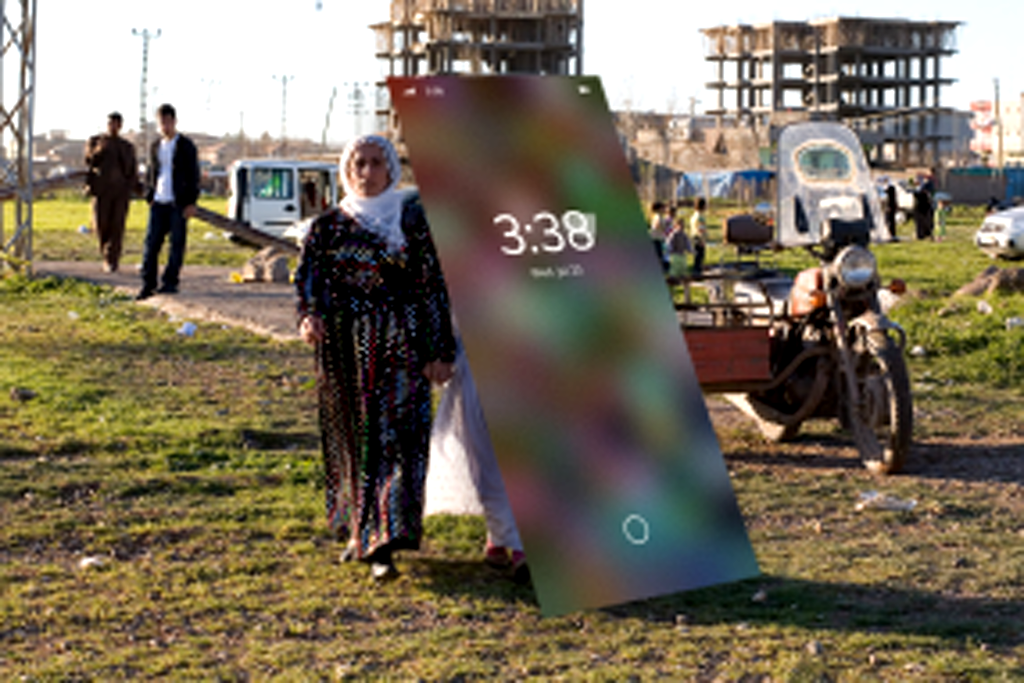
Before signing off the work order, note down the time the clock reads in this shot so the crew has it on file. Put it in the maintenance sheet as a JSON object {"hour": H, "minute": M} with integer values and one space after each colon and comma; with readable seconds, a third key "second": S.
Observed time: {"hour": 3, "minute": 38}
